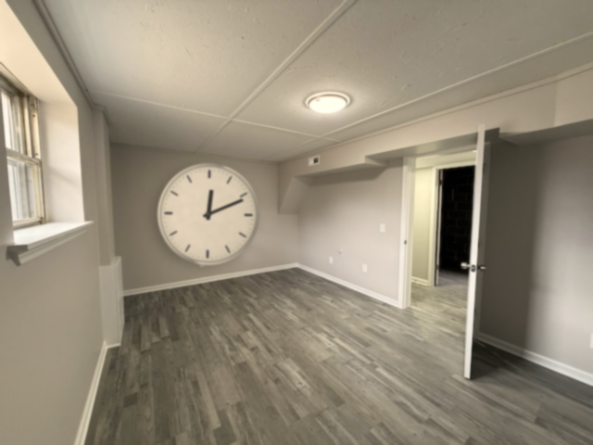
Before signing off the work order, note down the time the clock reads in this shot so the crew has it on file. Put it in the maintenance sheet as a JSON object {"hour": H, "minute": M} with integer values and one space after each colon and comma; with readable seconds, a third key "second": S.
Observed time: {"hour": 12, "minute": 11}
